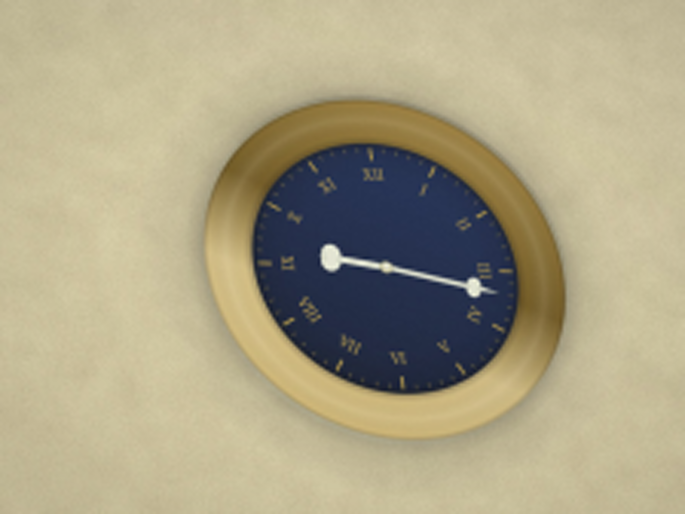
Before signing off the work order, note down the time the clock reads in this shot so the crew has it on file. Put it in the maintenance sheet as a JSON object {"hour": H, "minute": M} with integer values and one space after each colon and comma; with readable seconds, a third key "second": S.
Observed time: {"hour": 9, "minute": 17}
